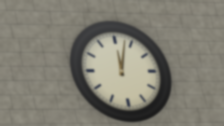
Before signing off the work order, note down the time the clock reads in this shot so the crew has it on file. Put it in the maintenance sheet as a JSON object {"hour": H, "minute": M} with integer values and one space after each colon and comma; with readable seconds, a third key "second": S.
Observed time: {"hour": 12, "minute": 3}
